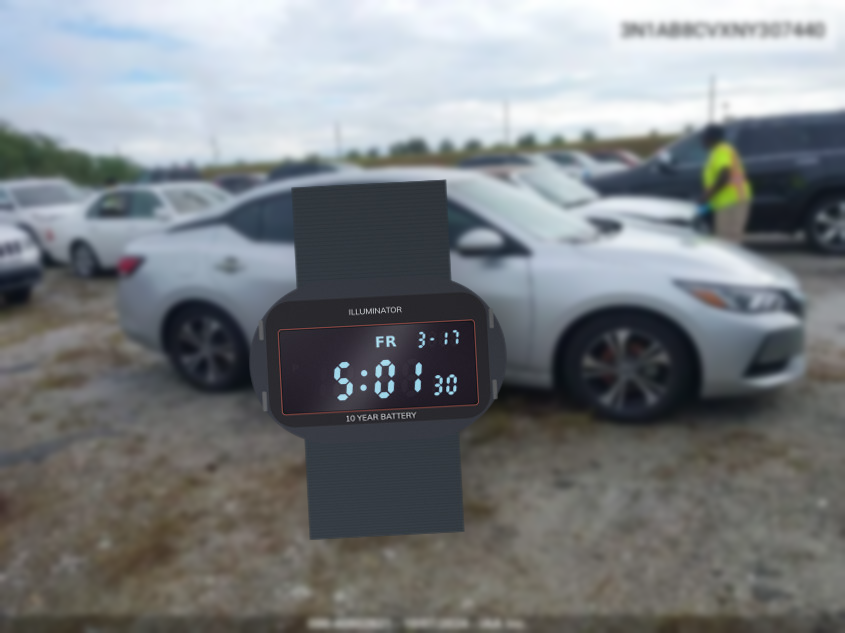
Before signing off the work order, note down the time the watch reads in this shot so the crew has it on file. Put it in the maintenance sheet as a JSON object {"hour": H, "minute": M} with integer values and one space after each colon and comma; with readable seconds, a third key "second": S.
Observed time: {"hour": 5, "minute": 1, "second": 30}
